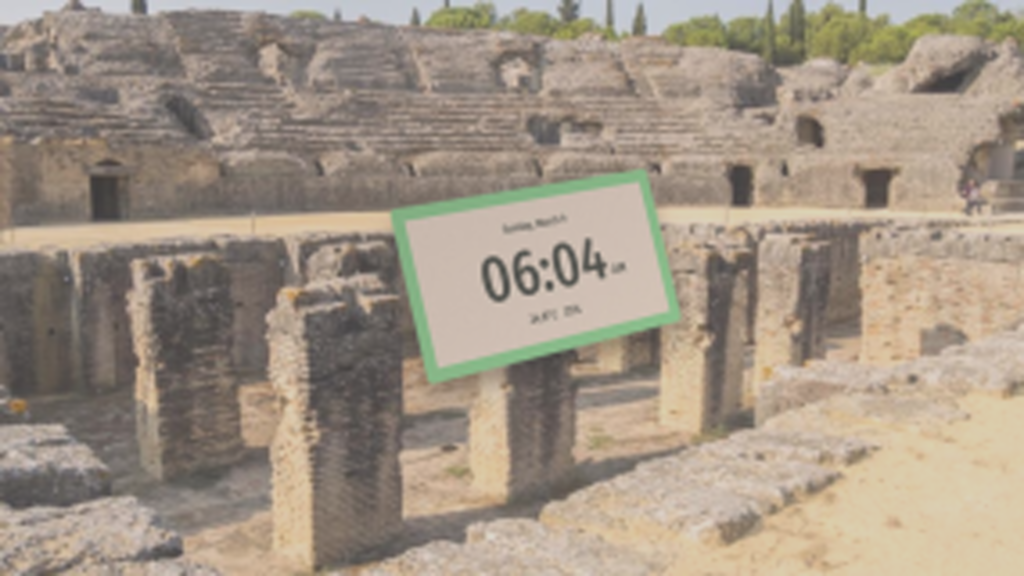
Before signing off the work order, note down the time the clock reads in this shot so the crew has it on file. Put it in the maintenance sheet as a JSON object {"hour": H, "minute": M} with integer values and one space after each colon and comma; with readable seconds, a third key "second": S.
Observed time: {"hour": 6, "minute": 4}
